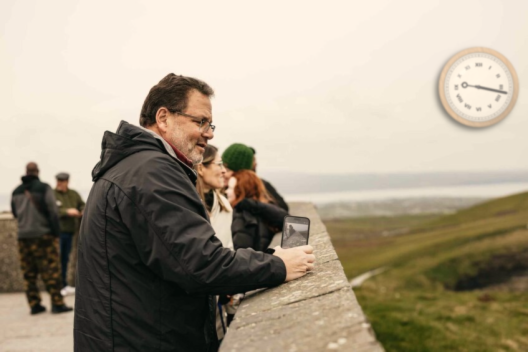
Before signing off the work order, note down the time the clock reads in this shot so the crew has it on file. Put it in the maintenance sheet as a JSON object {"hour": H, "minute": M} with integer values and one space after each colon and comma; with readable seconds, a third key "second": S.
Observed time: {"hour": 9, "minute": 17}
